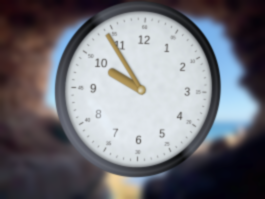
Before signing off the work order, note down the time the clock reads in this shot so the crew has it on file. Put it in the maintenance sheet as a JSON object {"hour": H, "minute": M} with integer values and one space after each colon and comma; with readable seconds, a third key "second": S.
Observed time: {"hour": 9, "minute": 54}
